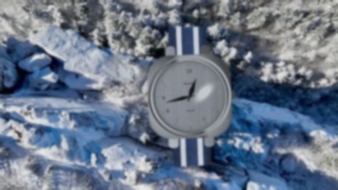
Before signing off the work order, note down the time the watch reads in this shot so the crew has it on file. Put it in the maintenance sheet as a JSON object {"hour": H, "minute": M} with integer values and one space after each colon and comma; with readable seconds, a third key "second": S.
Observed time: {"hour": 12, "minute": 43}
